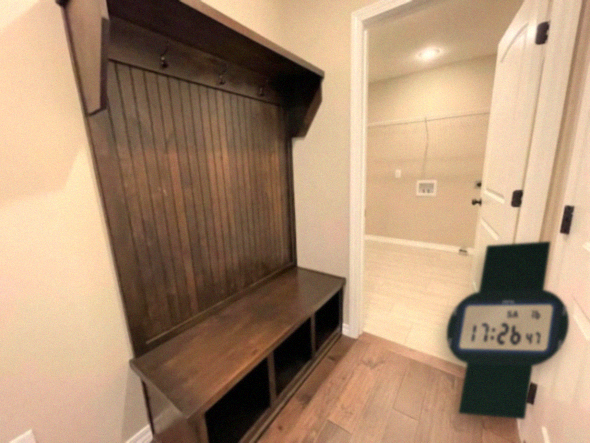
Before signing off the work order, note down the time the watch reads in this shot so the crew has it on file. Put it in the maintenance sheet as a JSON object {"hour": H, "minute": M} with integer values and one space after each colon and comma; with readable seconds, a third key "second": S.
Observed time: {"hour": 17, "minute": 26, "second": 47}
